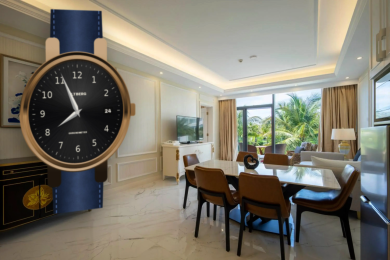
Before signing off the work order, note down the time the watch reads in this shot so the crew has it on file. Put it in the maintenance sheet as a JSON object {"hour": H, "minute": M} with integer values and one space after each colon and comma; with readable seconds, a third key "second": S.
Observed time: {"hour": 7, "minute": 56}
